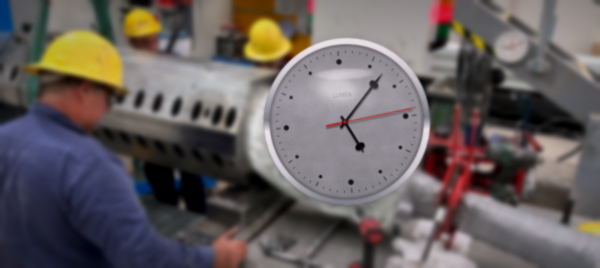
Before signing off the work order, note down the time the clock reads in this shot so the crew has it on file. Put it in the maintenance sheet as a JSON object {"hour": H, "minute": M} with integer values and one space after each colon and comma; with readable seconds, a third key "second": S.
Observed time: {"hour": 5, "minute": 7, "second": 14}
